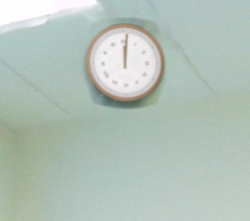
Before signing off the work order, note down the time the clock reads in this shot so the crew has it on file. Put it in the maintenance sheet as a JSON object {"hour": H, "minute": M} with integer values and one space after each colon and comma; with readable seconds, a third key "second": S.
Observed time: {"hour": 12, "minute": 1}
